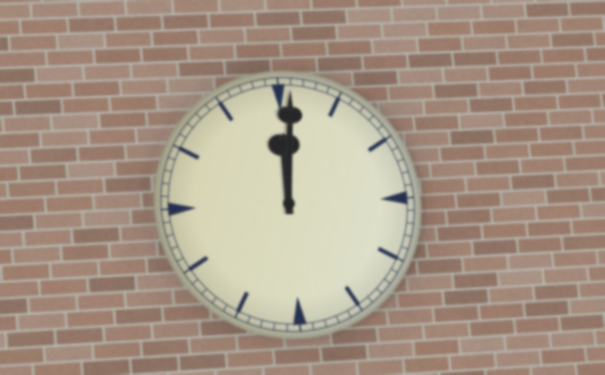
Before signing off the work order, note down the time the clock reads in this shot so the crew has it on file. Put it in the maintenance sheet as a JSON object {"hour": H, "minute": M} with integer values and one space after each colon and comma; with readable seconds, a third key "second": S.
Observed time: {"hour": 12, "minute": 1}
